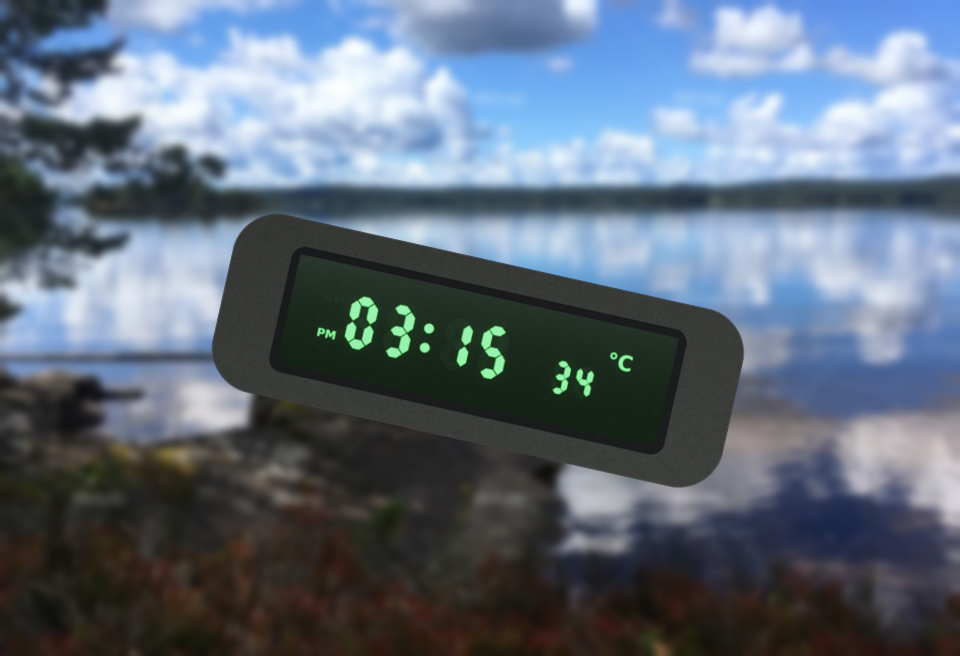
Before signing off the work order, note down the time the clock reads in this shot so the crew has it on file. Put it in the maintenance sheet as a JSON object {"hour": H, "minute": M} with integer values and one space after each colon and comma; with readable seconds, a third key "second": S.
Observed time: {"hour": 3, "minute": 15}
